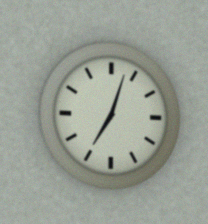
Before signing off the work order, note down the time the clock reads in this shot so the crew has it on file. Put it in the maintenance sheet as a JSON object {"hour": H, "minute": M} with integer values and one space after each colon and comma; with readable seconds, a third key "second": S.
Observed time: {"hour": 7, "minute": 3}
